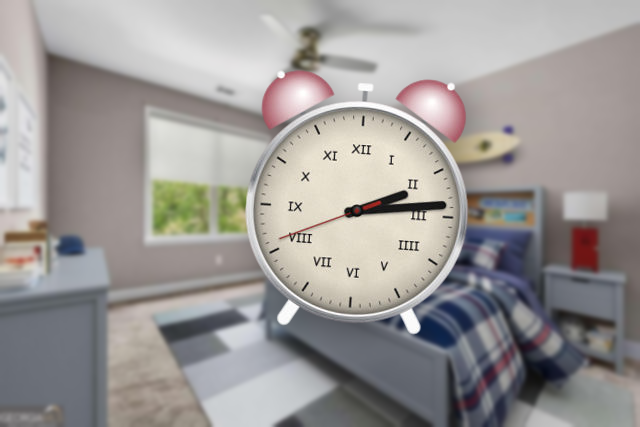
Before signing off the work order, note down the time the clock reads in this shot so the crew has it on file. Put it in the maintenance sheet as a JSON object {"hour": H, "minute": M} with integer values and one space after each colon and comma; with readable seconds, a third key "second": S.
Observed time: {"hour": 2, "minute": 13, "second": 41}
